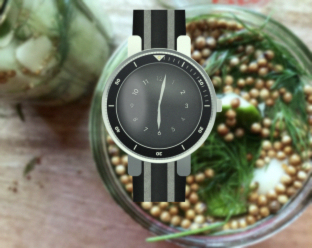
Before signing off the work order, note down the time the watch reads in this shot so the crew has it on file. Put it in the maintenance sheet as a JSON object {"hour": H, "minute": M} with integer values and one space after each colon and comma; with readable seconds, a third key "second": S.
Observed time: {"hour": 6, "minute": 2}
